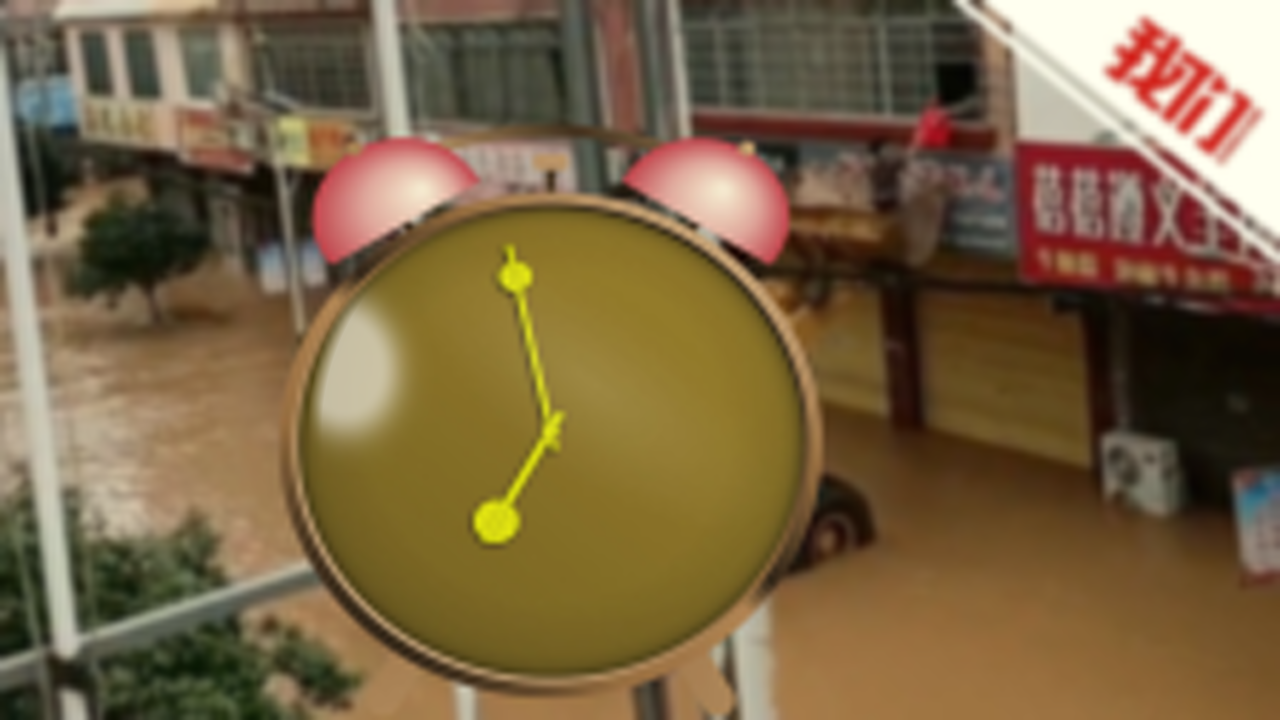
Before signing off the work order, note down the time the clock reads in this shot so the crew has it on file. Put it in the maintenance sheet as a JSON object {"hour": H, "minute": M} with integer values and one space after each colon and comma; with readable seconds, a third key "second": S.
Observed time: {"hour": 6, "minute": 58}
